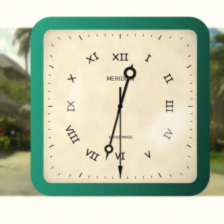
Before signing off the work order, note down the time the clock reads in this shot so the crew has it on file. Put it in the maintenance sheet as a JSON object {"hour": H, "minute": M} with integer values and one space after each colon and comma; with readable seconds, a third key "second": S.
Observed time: {"hour": 12, "minute": 32, "second": 30}
